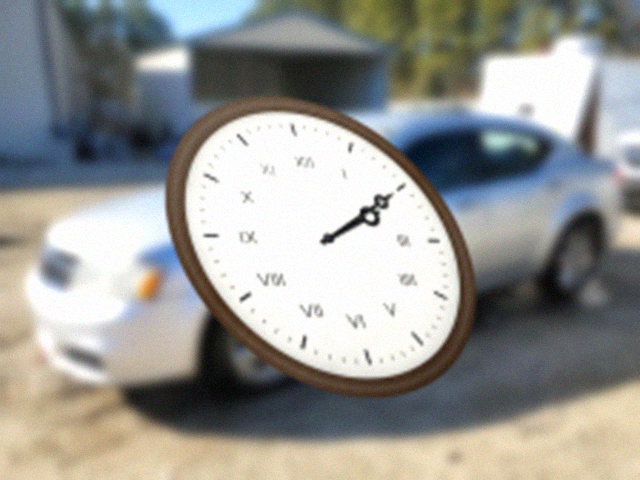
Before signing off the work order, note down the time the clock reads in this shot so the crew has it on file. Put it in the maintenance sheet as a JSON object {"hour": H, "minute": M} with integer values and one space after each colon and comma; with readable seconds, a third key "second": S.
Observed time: {"hour": 2, "minute": 10}
